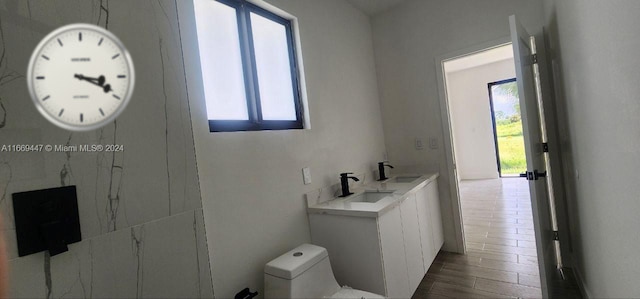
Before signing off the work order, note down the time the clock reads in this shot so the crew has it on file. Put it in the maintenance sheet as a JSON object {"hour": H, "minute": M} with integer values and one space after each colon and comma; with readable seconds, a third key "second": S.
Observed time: {"hour": 3, "minute": 19}
